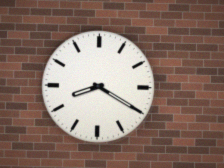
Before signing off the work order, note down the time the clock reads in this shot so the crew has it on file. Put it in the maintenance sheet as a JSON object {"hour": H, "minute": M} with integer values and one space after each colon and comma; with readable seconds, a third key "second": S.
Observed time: {"hour": 8, "minute": 20}
